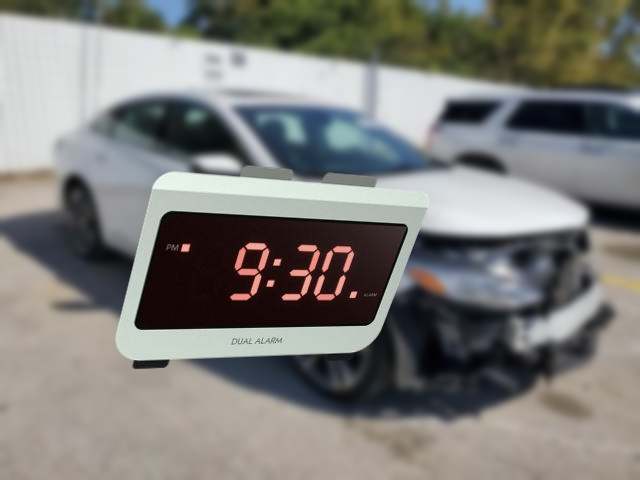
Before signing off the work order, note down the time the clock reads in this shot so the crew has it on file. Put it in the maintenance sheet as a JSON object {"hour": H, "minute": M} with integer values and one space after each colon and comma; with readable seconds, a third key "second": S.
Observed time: {"hour": 9, "minute": 30}
